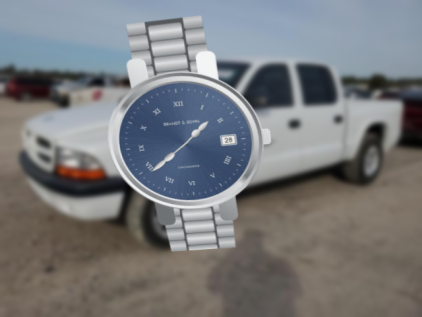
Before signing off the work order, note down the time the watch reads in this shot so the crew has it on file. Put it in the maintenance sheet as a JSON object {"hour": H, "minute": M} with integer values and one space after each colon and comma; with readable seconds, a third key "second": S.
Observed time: {"hour": 1, "minute": 39}
